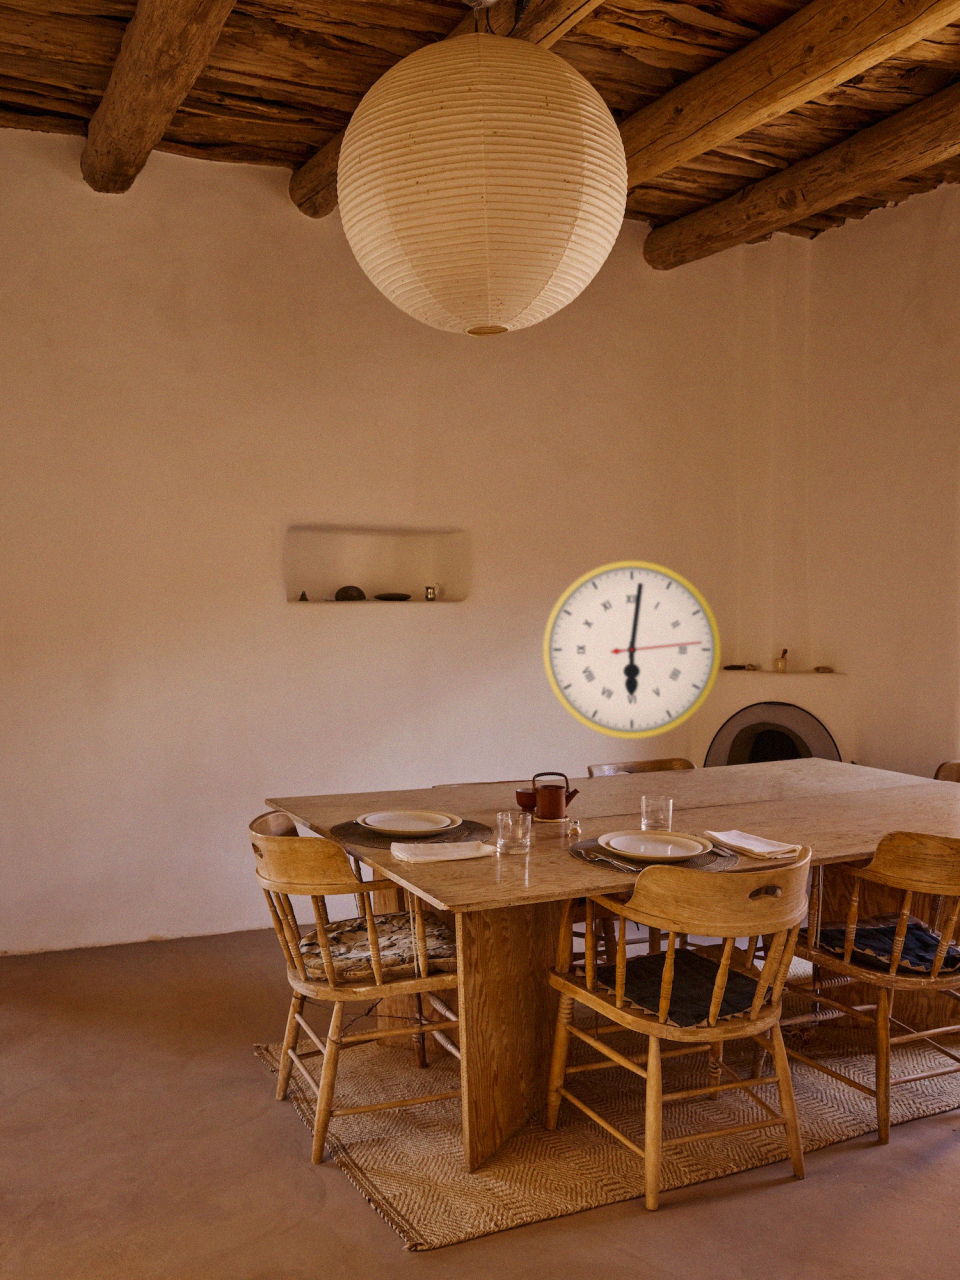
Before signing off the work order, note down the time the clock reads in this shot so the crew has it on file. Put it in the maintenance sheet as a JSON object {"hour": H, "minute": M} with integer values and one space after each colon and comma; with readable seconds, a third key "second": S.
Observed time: {"hour": 6, "minute": 1, "second": 14}
